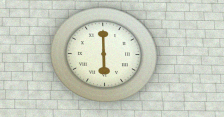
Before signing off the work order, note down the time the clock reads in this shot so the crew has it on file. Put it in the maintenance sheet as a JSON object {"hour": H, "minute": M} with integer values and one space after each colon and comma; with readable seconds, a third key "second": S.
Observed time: {"hour": 6, "minute": 0}
